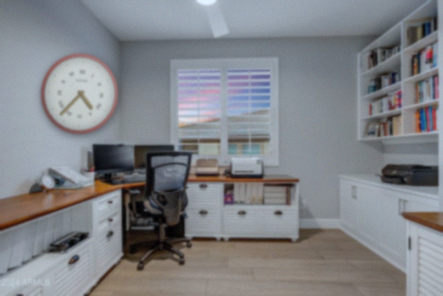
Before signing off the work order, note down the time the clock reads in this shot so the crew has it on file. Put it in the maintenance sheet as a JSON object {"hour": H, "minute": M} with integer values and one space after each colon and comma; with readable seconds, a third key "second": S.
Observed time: {"hour": 4, "minute": 37}
